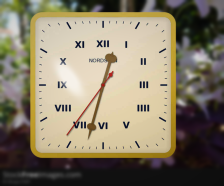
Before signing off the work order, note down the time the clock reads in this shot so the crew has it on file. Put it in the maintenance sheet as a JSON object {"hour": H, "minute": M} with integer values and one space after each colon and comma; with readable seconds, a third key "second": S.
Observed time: {"hour": 12, "minute": 32, "second": 36}
